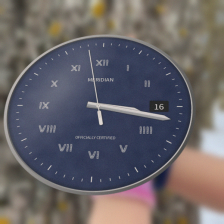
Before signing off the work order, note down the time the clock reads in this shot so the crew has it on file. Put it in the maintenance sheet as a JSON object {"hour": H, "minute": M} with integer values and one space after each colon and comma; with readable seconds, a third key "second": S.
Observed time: {"hour": 3, "minute": 16, "second": 58}
